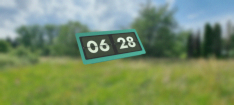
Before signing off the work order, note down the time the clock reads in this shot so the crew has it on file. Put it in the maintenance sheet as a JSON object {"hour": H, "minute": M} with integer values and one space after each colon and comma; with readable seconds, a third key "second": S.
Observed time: {"hour": 6, "minute": 28}
